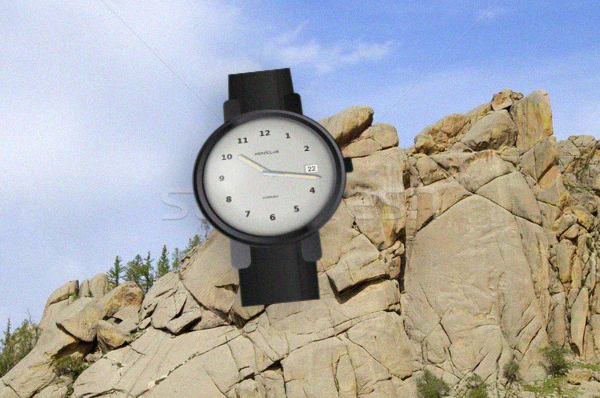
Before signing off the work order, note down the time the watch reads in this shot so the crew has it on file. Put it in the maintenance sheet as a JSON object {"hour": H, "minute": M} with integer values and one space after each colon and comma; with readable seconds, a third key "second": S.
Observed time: {"hour": 10, "minute": 17}
